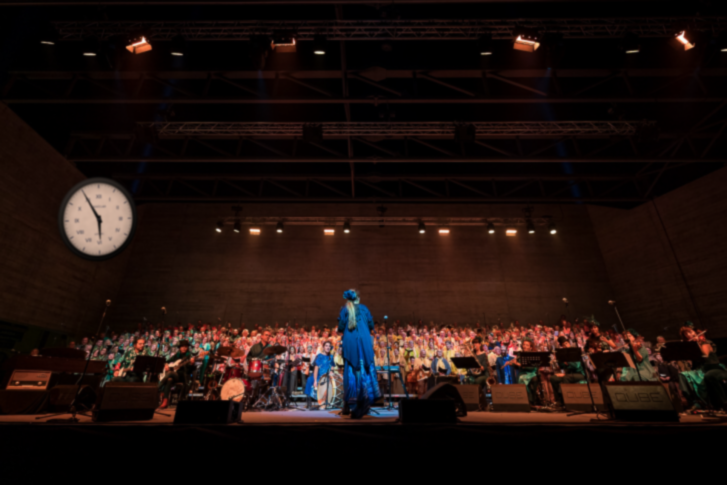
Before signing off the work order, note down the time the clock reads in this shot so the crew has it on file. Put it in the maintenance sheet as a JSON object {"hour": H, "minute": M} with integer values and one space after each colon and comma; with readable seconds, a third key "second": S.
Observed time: {"hour": 5, "minute": 55}
